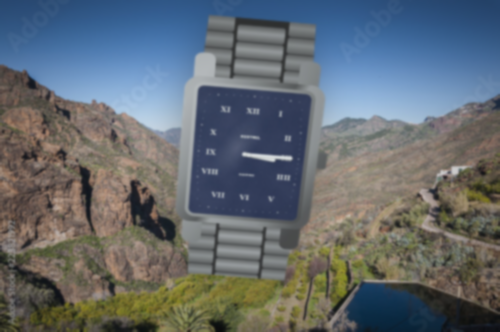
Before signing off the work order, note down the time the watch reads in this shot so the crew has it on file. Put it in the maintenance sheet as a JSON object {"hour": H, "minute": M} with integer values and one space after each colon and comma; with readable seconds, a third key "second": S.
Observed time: {"hour": 3, "minute": 15}
